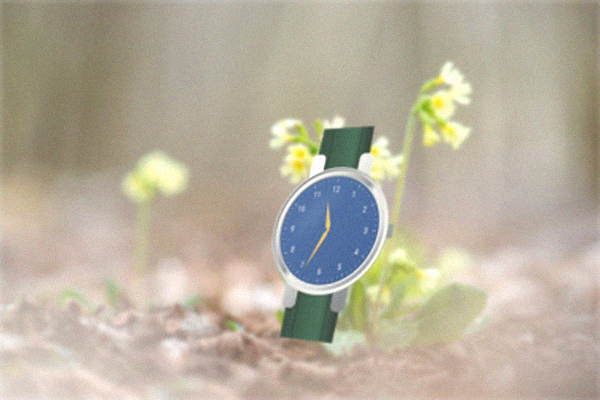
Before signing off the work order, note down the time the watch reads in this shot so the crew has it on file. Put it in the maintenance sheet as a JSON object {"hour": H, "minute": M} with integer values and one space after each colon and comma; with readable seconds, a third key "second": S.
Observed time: {"hour": 11, "minute": 34}
